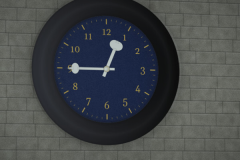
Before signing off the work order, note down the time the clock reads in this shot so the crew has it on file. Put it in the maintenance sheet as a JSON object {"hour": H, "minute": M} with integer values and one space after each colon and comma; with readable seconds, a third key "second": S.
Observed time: {"hour": 12, "minute": 45}
